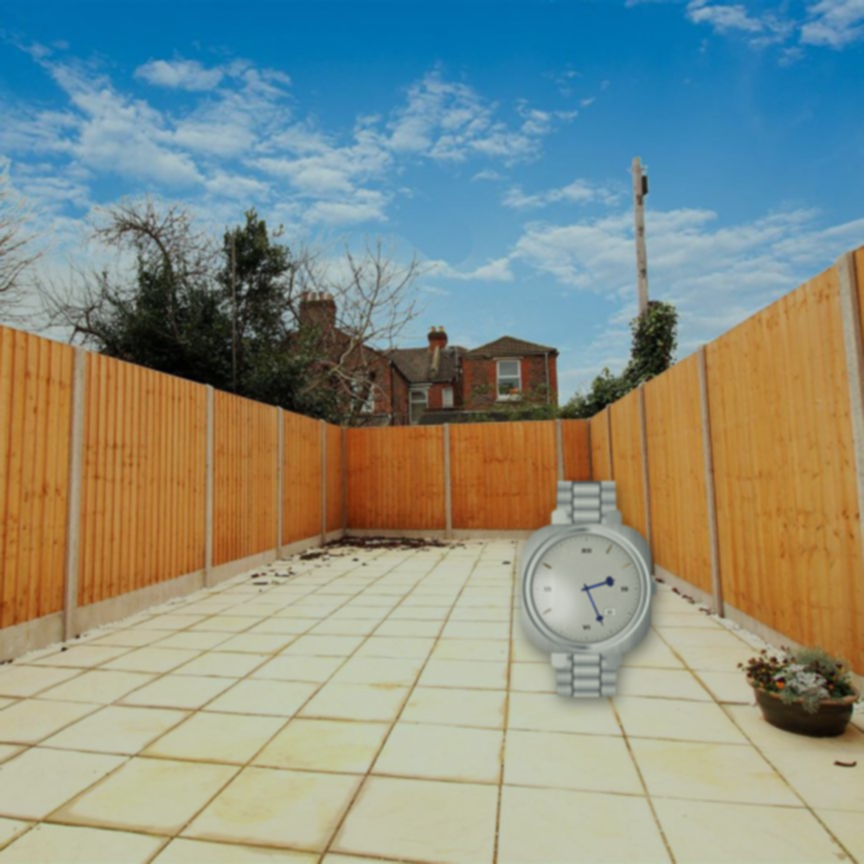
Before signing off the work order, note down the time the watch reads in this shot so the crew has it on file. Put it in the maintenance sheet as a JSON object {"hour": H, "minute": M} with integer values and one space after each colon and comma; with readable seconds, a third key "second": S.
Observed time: {"hour": 2, "minute": 26}
